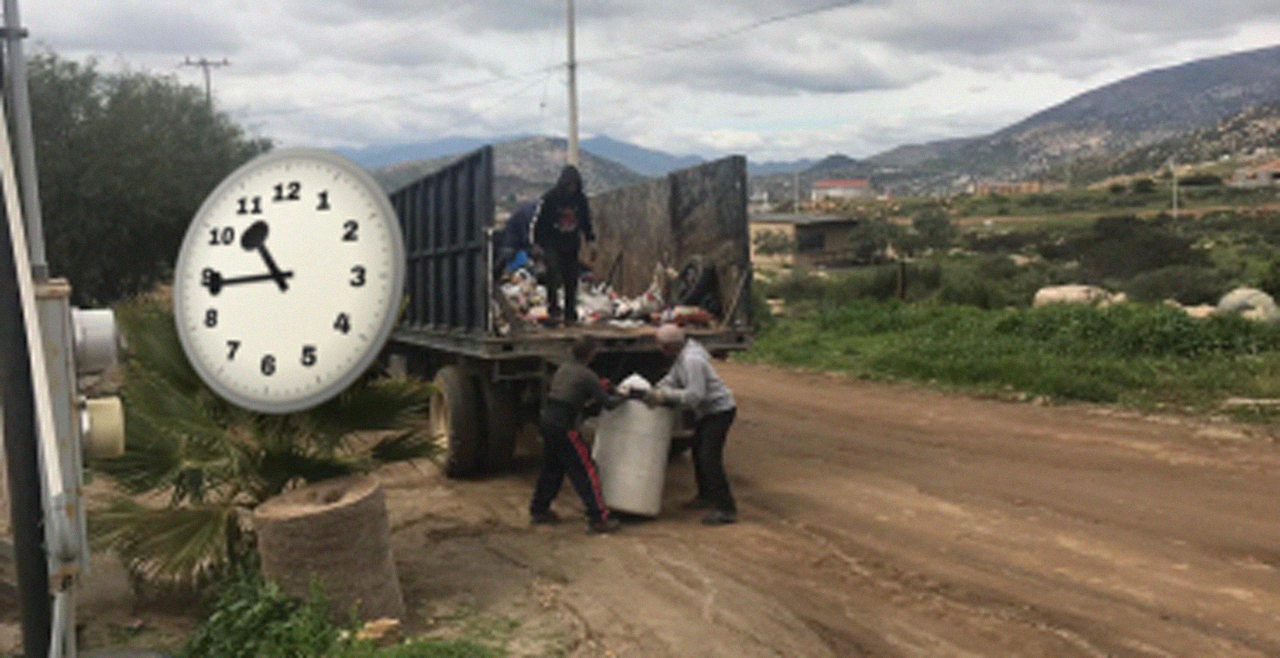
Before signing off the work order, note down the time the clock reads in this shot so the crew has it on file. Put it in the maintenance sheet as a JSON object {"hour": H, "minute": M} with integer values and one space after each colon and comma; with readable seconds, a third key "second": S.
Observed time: {"hour": 10, "minute": 44}
